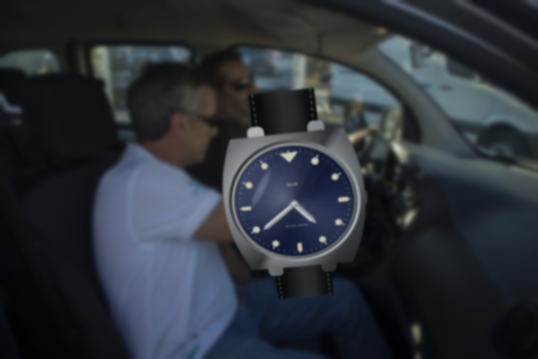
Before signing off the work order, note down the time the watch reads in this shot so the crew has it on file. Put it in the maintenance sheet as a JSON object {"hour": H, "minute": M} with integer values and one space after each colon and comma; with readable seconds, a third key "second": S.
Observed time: {"hour": 4, "minute": 39}
